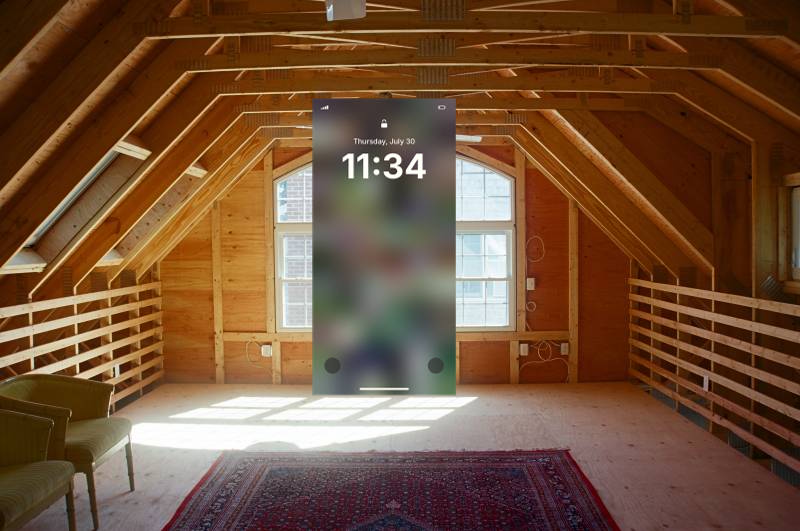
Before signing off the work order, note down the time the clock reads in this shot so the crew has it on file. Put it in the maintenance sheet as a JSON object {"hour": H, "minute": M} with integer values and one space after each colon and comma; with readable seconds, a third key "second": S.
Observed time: {"hour": 11, "minute": 34}
